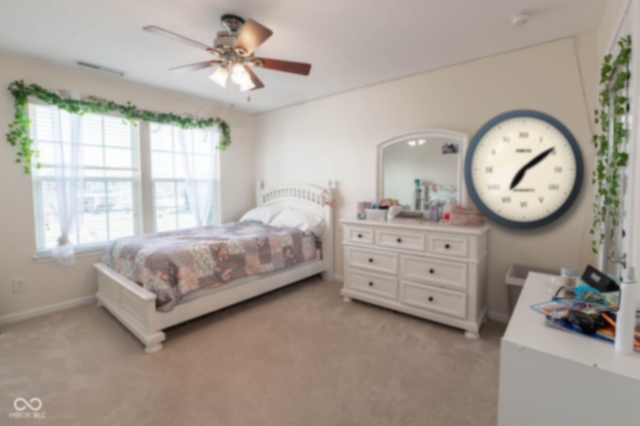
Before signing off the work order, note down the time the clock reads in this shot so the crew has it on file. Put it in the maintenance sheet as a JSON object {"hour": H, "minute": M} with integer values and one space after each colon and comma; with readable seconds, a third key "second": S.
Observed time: {"hour": 7, "minute": 9}
